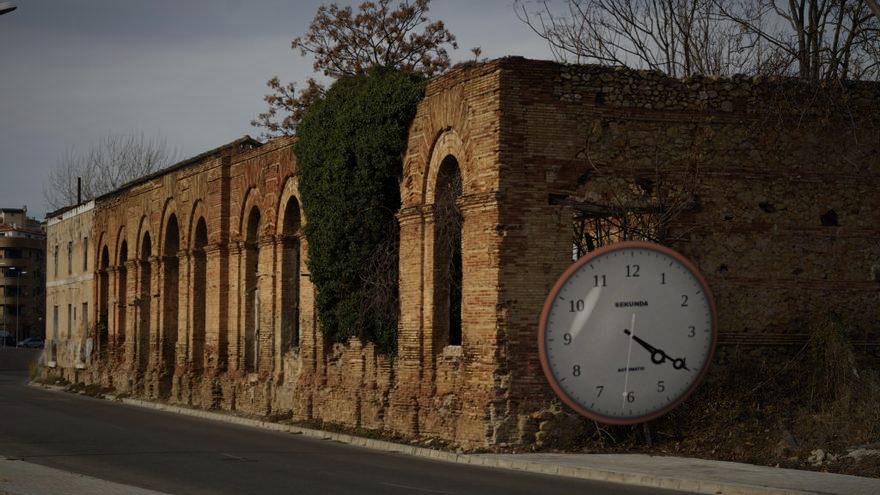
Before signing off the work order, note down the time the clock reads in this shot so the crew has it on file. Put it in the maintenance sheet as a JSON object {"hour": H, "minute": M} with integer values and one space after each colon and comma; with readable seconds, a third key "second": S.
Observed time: {"hour": 4, "minute": 20, "second": 31}
